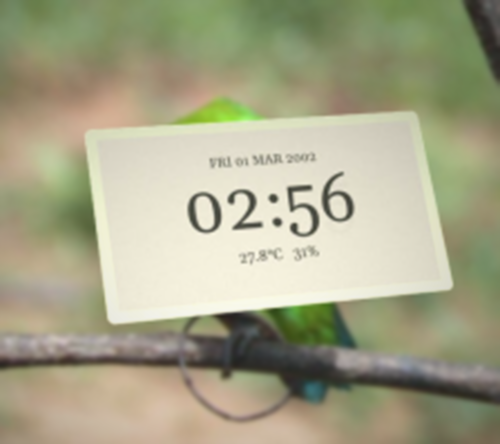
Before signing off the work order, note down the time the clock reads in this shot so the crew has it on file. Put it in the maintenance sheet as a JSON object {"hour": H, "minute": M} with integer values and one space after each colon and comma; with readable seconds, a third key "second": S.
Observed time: {"hour": 2, "minute": 56}
